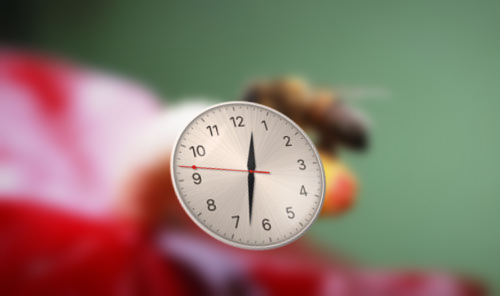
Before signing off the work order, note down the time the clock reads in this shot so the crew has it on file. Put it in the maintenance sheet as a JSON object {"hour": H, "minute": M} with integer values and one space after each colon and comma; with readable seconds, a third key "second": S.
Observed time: {"hour": 12, "minute": 32, "second": 47}
